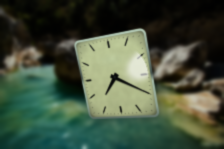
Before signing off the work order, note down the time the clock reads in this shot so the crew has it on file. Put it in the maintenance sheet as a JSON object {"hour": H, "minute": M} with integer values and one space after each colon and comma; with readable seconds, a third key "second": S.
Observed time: {"hour": 7, "minute": 20}
